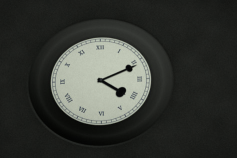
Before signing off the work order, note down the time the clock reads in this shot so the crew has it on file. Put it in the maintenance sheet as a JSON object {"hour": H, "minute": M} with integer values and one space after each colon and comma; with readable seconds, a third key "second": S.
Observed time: {"hour": 4, "minute": 11}
